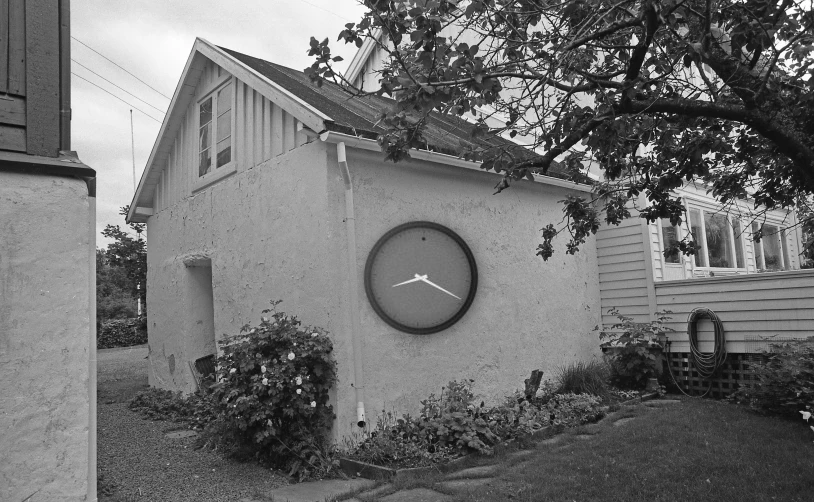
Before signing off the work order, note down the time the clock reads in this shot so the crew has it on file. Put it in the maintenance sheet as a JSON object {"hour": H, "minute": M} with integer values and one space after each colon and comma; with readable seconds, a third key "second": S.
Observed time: {"hour": 8, "minute": 19}
